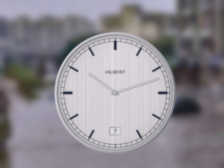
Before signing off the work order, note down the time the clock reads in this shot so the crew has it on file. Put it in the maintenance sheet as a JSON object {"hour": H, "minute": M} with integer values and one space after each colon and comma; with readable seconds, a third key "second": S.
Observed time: {"hour": 10, "minute": 12}
